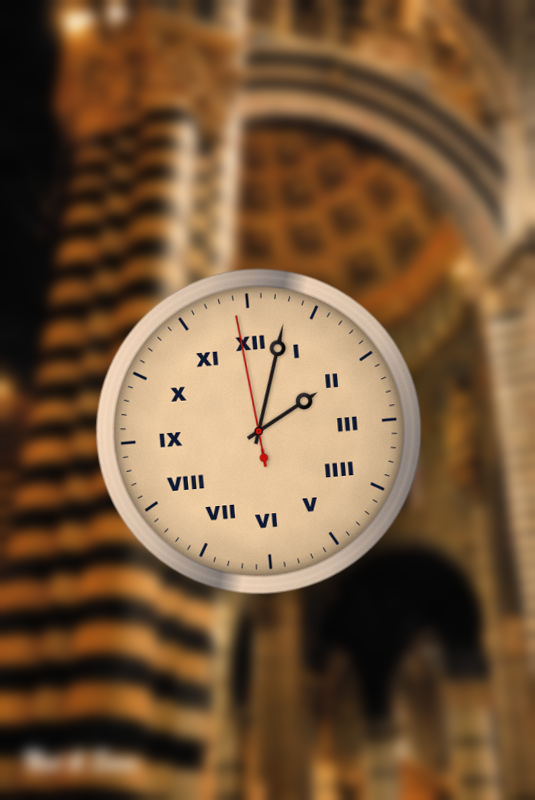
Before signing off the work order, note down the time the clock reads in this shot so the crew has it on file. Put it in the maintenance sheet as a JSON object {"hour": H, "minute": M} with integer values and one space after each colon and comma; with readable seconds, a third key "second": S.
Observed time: {"hour": 2, "minute": 2, "second": 59}
